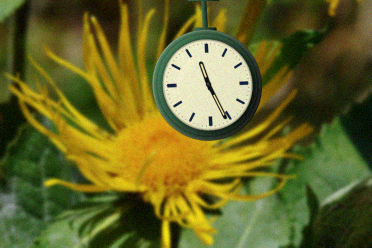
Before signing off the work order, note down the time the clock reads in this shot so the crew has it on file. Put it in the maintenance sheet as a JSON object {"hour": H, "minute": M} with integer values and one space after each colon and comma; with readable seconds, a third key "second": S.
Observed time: {"hour": 11, "minute": 26}
